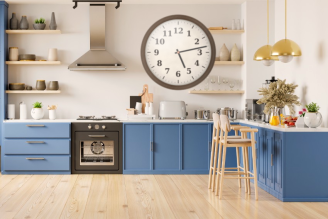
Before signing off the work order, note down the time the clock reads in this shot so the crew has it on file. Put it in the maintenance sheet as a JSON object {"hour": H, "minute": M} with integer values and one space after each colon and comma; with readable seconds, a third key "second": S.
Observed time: {"hour": 5, "minute": 13}
